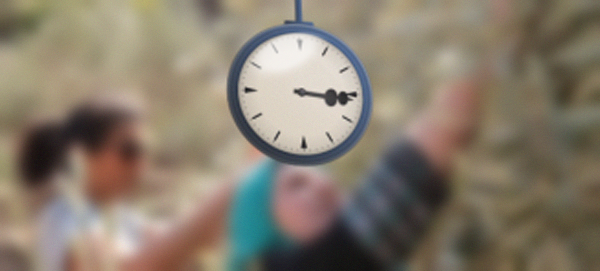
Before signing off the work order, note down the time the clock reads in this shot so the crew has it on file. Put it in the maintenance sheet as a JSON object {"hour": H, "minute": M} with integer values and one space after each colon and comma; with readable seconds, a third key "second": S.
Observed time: {"hour": 3, "minute": 16}
